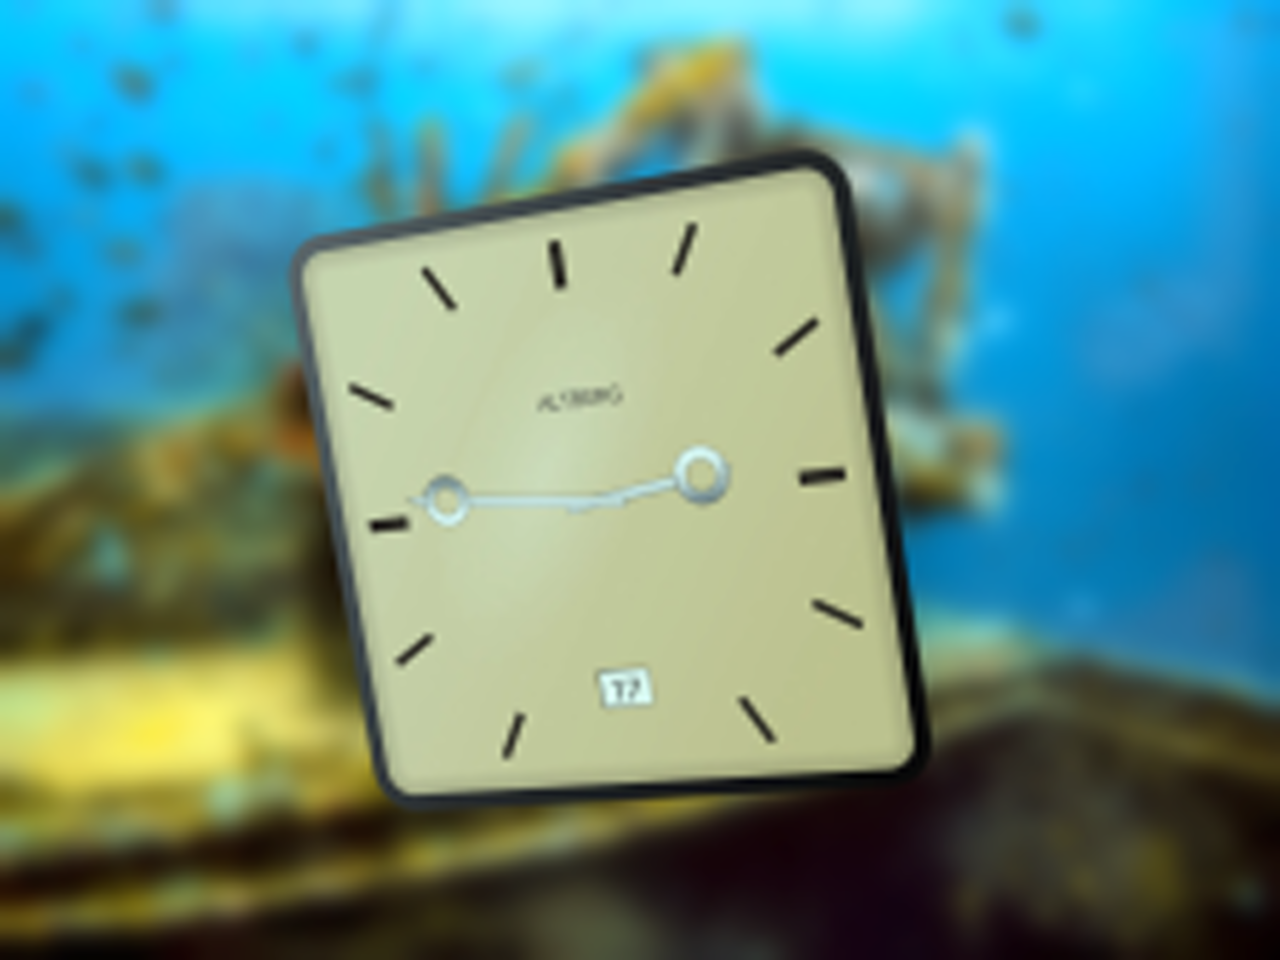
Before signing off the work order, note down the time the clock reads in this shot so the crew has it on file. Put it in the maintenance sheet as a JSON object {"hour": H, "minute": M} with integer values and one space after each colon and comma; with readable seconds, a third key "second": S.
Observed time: {"hour": 2, "minute": 46}
